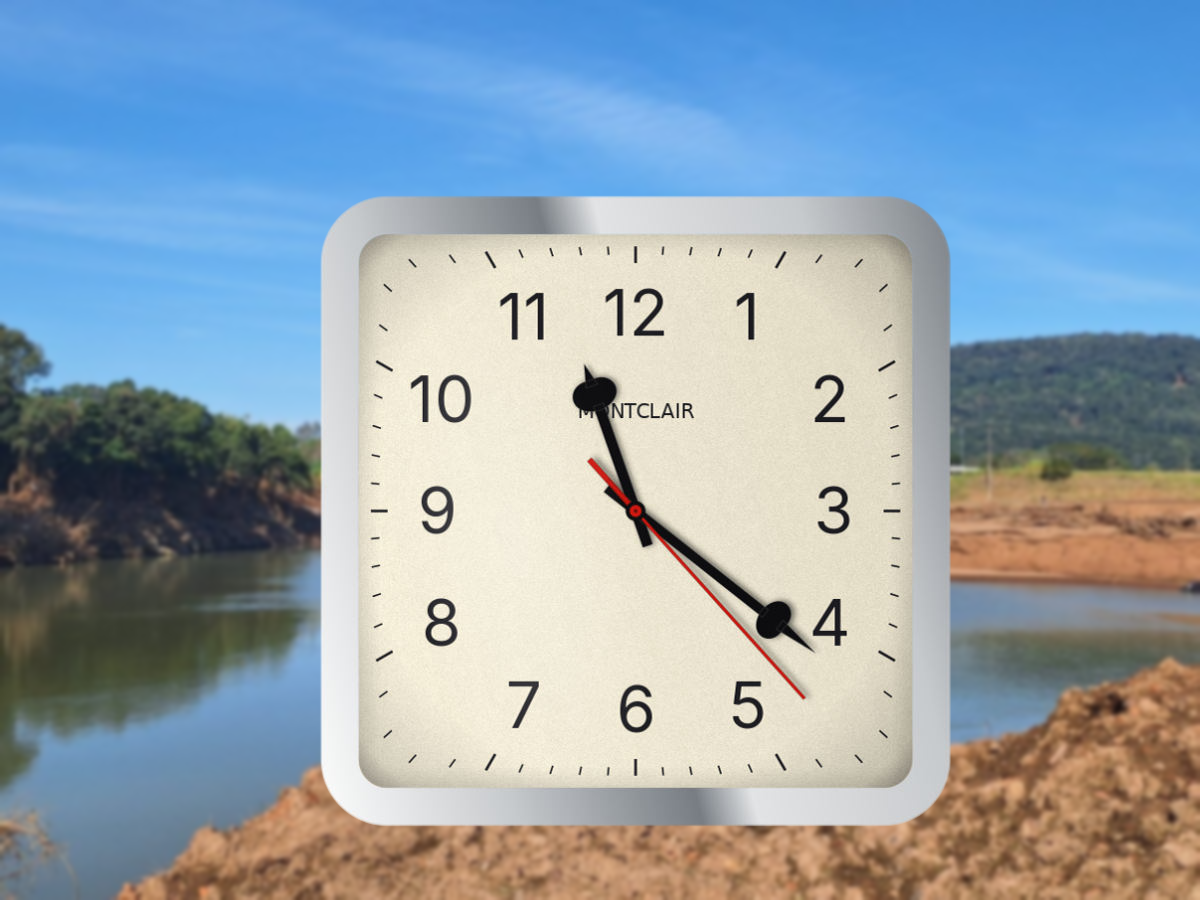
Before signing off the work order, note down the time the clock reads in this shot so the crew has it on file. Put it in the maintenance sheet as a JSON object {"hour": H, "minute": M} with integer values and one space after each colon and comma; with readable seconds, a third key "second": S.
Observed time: {"hour": 11, "minute": 21, "second": 23}
